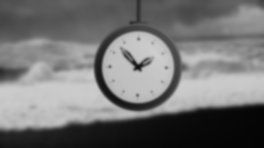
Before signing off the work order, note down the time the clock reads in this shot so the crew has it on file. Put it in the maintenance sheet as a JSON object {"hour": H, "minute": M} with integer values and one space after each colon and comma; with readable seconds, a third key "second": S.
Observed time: {"hour": 1, "minute": 53}
